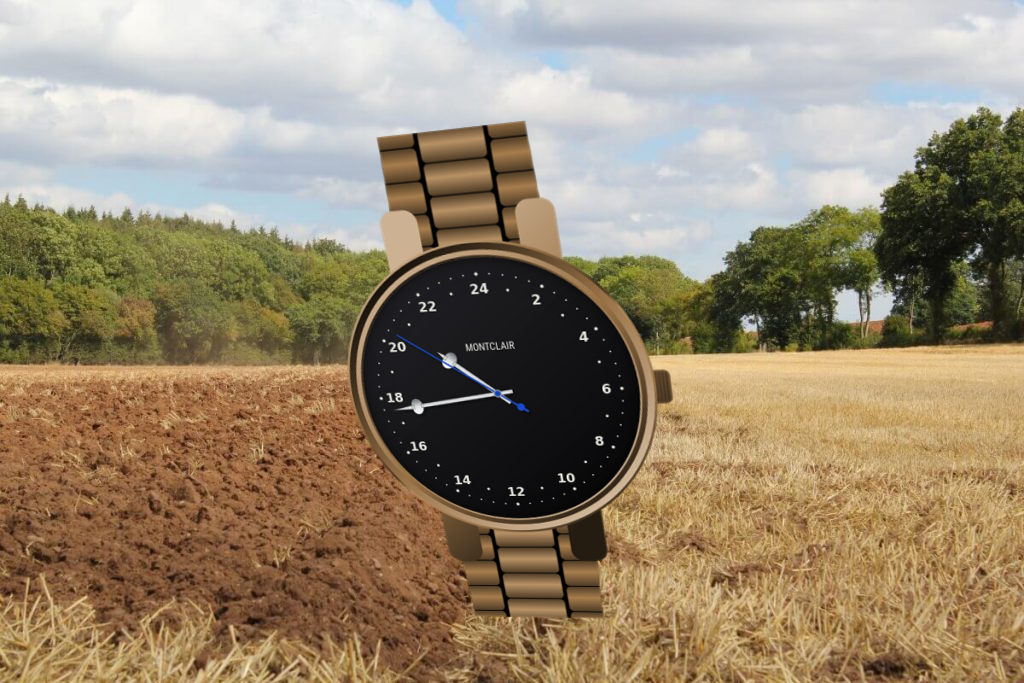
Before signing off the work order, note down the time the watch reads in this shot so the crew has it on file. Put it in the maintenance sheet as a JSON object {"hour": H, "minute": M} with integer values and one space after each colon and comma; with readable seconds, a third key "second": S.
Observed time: {"hour": 20, "minute": 43, "second": 51}
